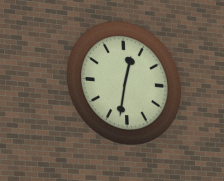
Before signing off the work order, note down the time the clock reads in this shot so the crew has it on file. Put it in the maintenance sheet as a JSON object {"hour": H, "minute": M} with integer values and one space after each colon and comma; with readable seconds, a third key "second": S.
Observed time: {"hour": 12, "minute": 32}
